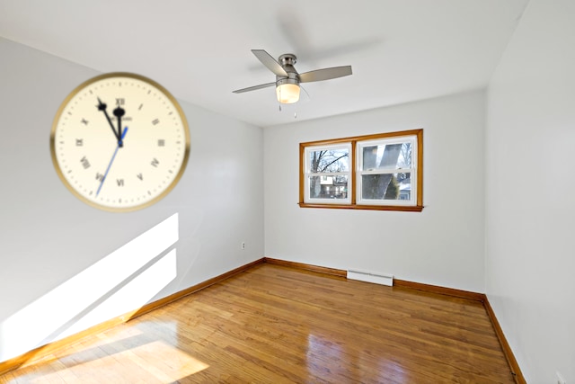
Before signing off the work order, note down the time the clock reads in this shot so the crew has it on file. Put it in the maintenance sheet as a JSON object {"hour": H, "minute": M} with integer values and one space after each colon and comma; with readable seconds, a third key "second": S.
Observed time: {"hour": 11, "minute": 55, "second": 34}
